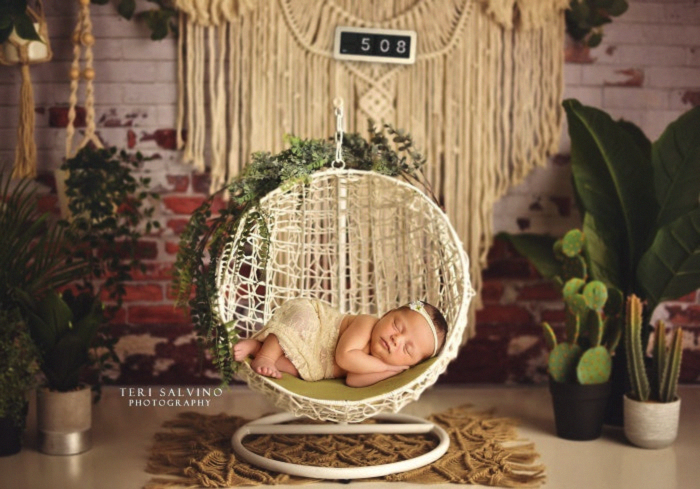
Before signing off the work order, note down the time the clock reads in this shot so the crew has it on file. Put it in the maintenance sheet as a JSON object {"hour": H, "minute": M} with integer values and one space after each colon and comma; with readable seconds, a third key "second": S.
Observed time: {"hour": 5, "minute": 8}
